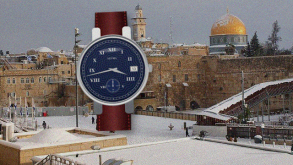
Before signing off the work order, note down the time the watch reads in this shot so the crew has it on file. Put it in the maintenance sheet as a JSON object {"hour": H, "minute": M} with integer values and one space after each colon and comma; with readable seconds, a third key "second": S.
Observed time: {"hour": 3, "minute": 43}
